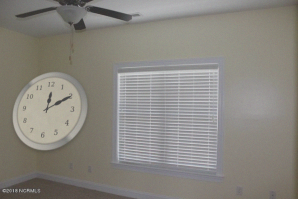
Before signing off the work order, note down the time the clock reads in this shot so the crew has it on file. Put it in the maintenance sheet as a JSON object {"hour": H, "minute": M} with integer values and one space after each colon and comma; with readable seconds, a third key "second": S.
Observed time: {"hour": 12, "minute": 10}
